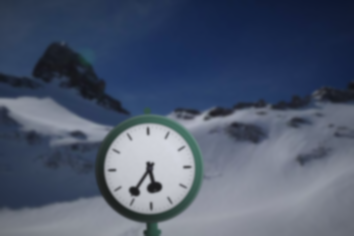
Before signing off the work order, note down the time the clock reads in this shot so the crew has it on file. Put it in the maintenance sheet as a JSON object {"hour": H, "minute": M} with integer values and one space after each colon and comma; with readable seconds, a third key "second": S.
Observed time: {"hour": 5, "minute": 36}
